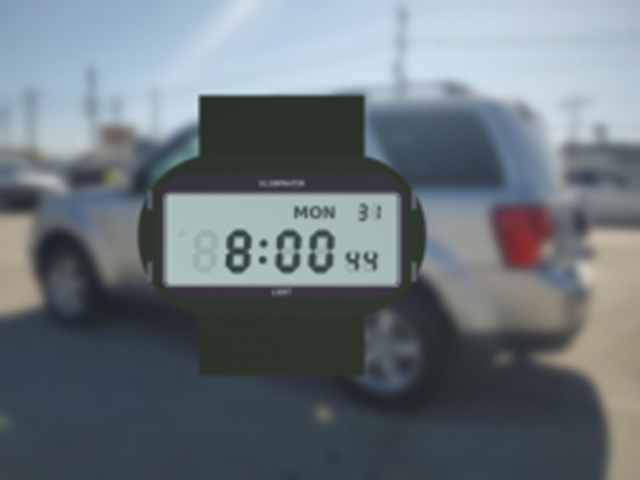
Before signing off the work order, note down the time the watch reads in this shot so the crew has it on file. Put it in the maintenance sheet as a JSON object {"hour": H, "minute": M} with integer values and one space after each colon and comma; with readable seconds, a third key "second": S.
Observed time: {"hour": 8, "minute": 0, "second": 44}
